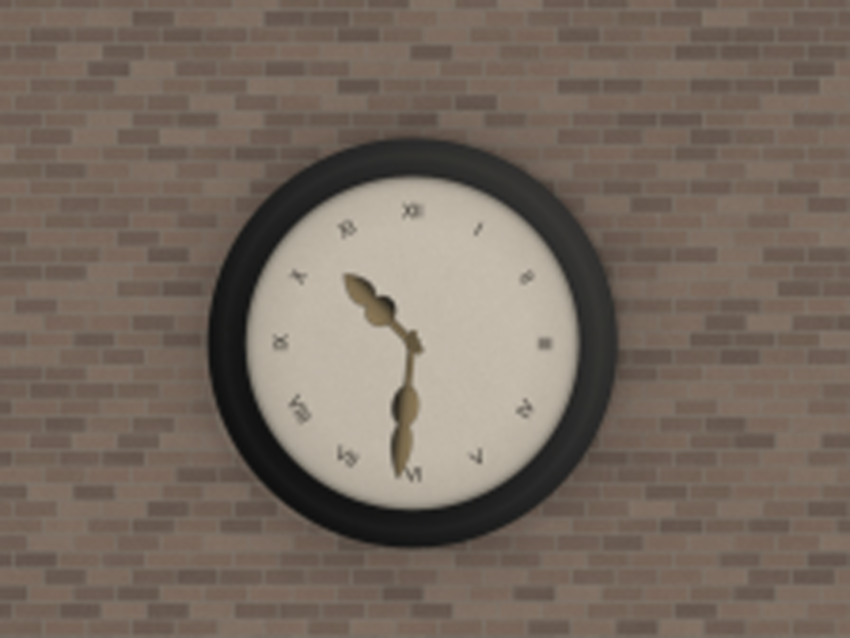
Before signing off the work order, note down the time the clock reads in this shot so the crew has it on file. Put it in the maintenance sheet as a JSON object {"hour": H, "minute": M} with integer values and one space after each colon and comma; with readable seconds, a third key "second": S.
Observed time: {"hour": 10, "minute": 31}
